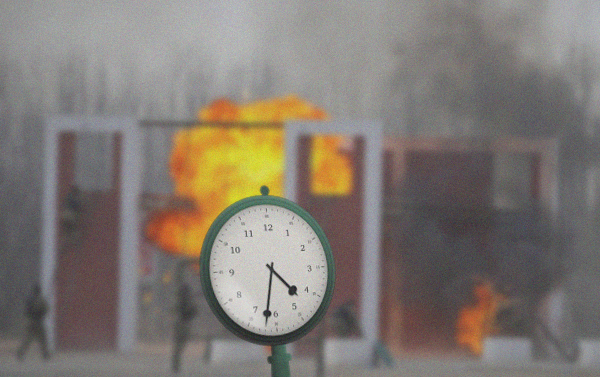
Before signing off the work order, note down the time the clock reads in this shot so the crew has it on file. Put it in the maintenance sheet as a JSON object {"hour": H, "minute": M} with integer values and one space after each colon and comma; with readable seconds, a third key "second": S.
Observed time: {"hour": 4, "minute": 32}
